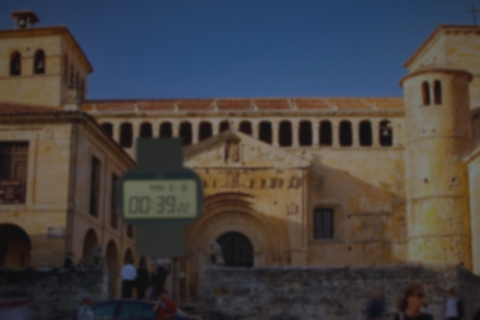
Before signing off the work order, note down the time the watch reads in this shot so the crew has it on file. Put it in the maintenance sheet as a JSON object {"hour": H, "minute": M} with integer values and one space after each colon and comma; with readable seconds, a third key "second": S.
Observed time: {"hour": 0, "minute": 39}
